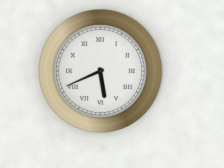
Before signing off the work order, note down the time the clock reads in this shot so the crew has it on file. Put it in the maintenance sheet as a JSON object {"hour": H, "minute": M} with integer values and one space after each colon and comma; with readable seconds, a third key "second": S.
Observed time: {"hour": 5, "minute": 41}
